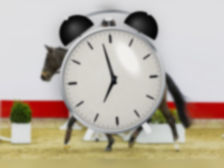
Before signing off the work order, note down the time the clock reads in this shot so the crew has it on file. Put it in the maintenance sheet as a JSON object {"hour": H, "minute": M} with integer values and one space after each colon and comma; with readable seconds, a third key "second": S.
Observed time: {"hour": 6, "minute": 58}
